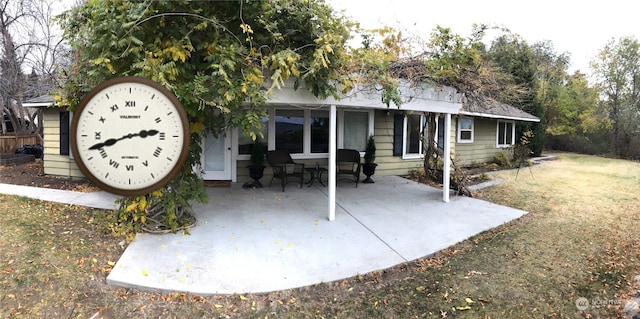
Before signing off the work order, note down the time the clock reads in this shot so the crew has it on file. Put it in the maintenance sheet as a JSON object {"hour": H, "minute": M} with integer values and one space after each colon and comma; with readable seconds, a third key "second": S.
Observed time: {"hour": 2, "minute": 42}
